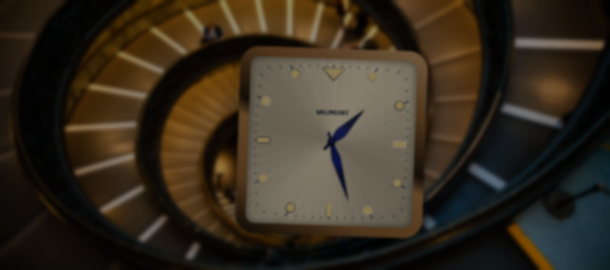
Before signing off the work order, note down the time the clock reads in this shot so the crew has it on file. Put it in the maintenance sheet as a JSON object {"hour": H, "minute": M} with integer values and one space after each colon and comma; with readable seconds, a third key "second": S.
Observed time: {"hour": 1, "minute": 27}
